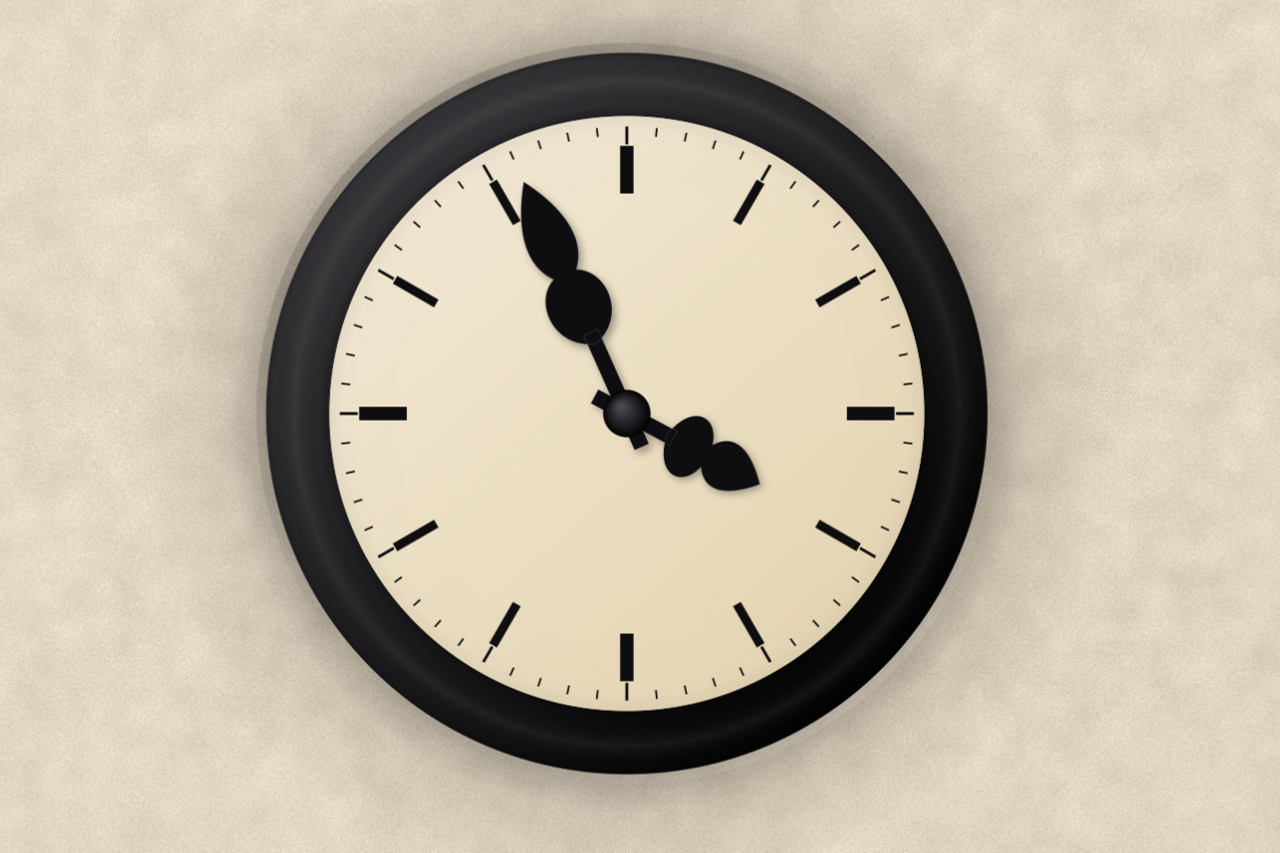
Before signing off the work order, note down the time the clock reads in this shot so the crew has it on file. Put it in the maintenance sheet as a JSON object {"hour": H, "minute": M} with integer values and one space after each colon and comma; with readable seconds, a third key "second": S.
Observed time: {"hour": 3, "minute": 56}
